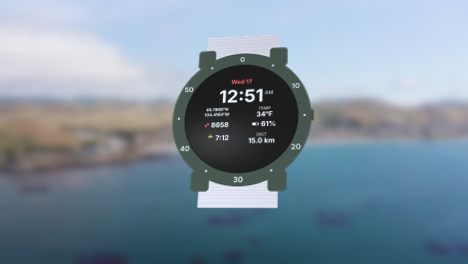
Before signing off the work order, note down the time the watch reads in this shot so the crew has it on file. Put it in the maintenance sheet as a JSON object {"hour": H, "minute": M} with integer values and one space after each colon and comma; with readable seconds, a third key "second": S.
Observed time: {"hour": 12, "minute": 51}
